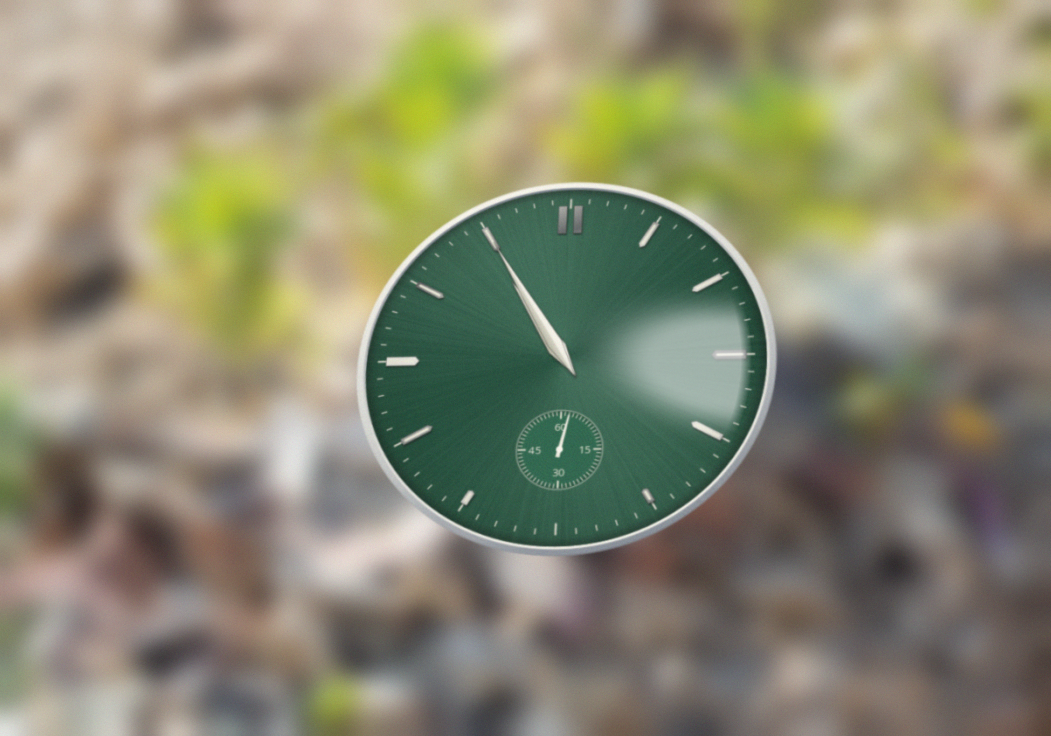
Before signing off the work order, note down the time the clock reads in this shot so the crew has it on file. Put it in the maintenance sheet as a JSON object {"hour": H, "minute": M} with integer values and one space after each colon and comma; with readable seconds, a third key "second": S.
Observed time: {"hour": 10, "minute": 55, "second": 2}
